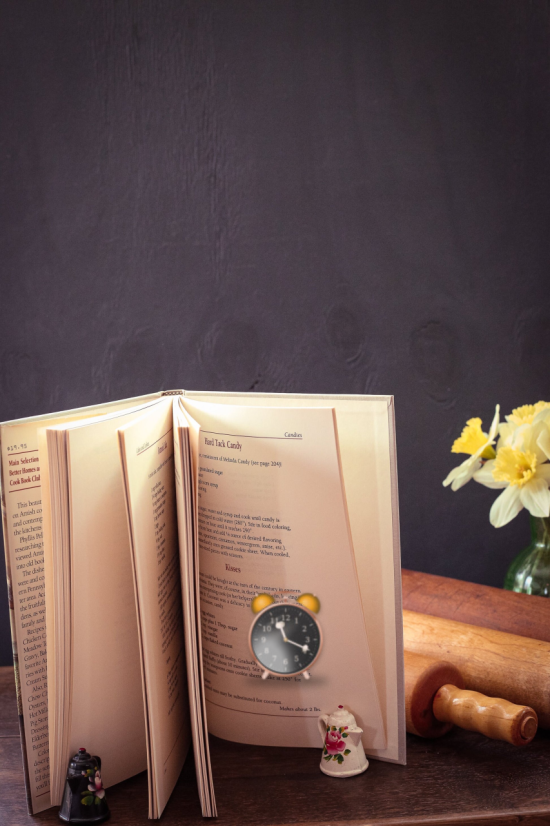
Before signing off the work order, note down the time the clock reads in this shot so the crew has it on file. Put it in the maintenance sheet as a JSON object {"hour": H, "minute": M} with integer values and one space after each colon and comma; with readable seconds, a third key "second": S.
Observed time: {"hour": 11, "minute": 19}
